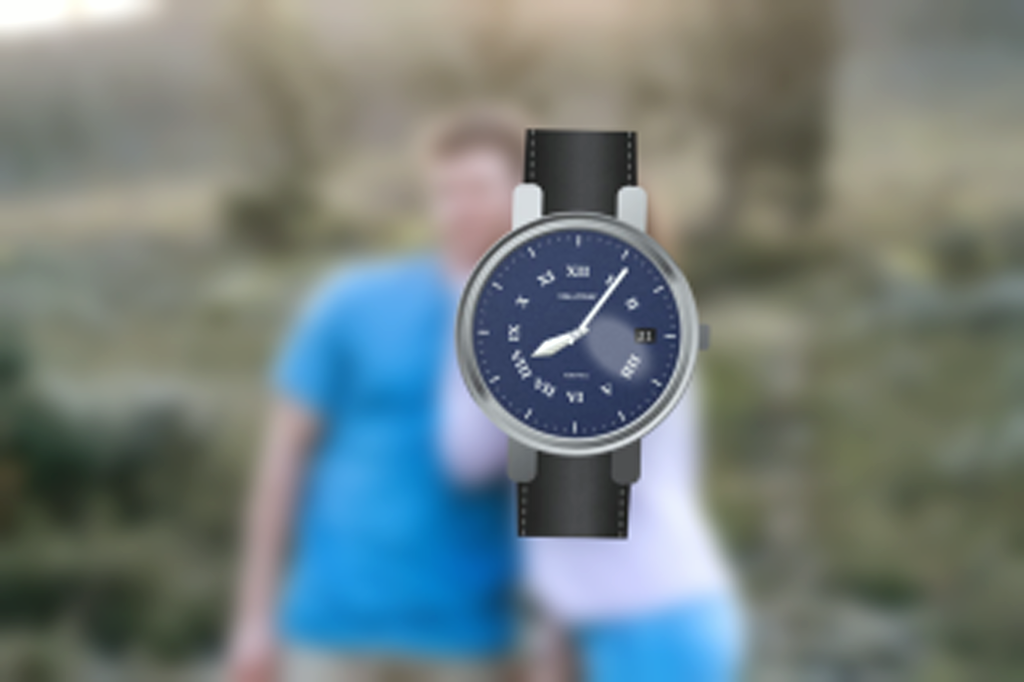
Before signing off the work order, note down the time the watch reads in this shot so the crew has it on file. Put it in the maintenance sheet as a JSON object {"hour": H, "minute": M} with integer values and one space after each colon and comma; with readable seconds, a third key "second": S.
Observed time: {"hour": 8, "minute": 6}
